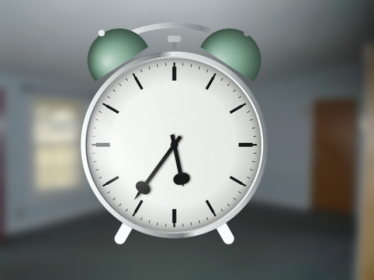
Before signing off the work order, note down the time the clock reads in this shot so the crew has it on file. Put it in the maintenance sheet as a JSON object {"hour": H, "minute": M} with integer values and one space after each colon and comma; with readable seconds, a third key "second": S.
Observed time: {"hour": 5, "minute": 36}
